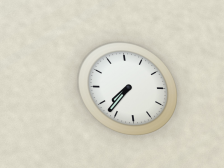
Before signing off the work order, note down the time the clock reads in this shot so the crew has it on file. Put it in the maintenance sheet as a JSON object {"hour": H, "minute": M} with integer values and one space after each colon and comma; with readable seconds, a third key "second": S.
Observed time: {"hour": 7, "minute": 37}
